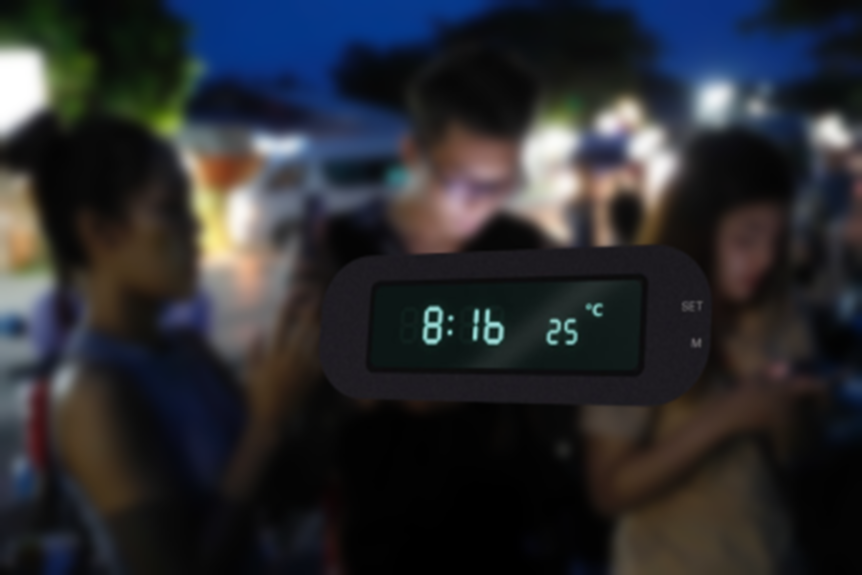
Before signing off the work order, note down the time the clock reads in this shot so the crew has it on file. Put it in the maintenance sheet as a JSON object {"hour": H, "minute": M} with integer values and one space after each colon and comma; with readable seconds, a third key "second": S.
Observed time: {"hour": 8, "minute": 16}
